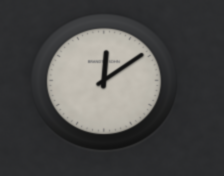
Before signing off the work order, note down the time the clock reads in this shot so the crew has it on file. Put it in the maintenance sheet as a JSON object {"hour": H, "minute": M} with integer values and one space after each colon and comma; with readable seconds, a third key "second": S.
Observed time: {"hour": 12, "minute": 9}
